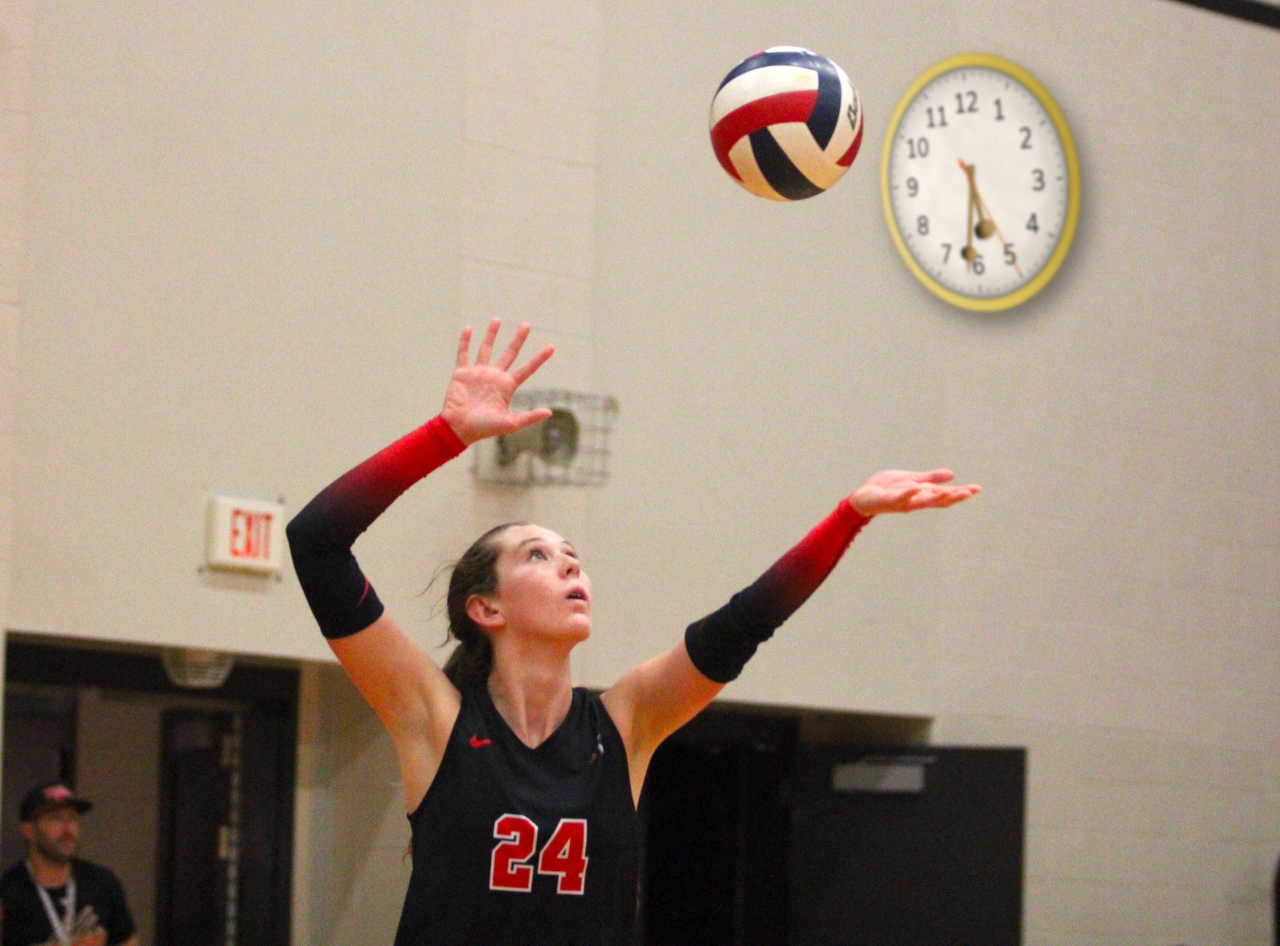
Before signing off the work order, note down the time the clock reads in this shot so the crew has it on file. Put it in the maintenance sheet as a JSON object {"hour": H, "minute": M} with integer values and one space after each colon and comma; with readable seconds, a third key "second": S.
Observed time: {"hour": 5, "minute": 31, "second": 25}
